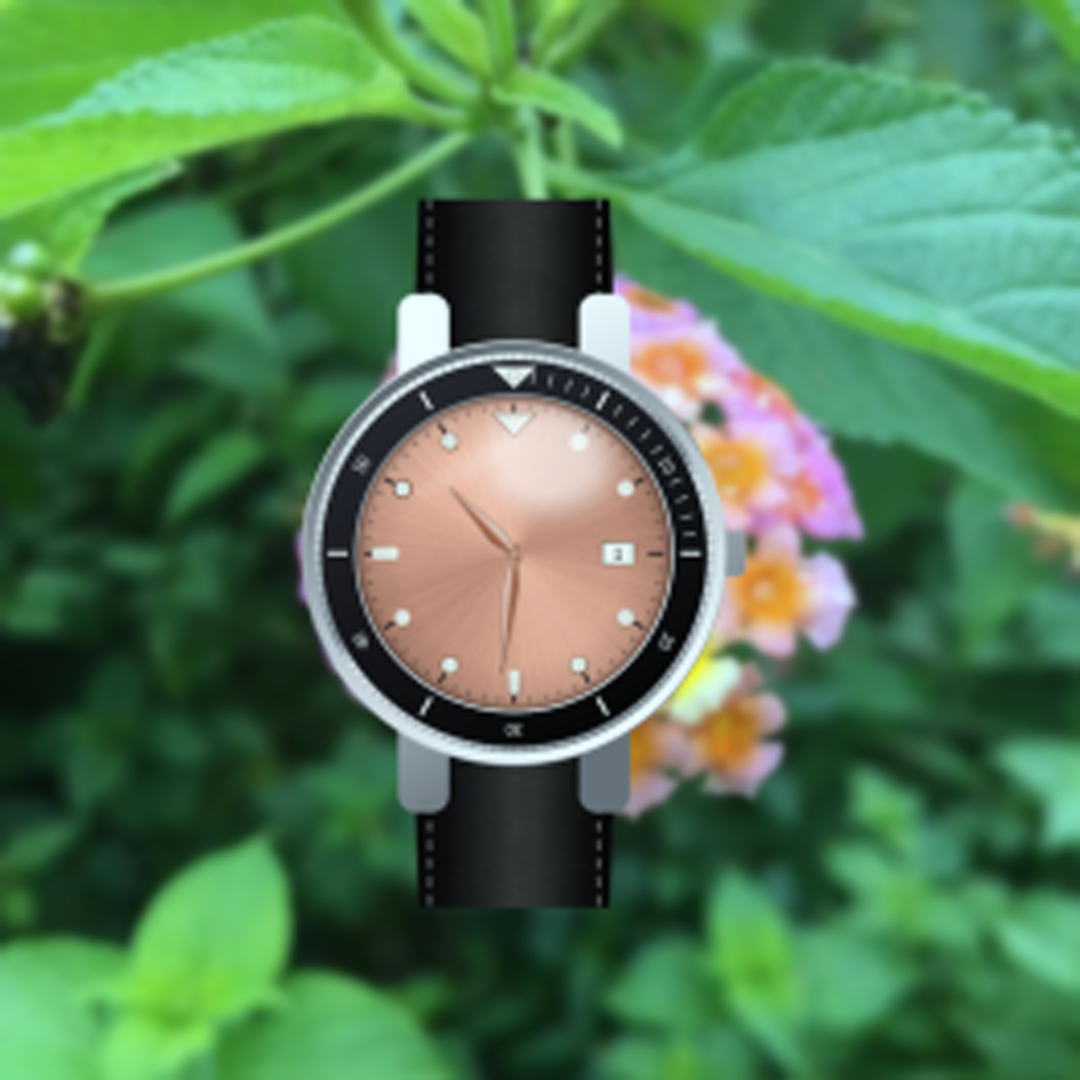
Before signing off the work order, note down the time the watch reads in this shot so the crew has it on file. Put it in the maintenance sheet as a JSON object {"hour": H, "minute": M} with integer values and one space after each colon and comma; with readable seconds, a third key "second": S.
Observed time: {"hour": 10, "minute": 31}
